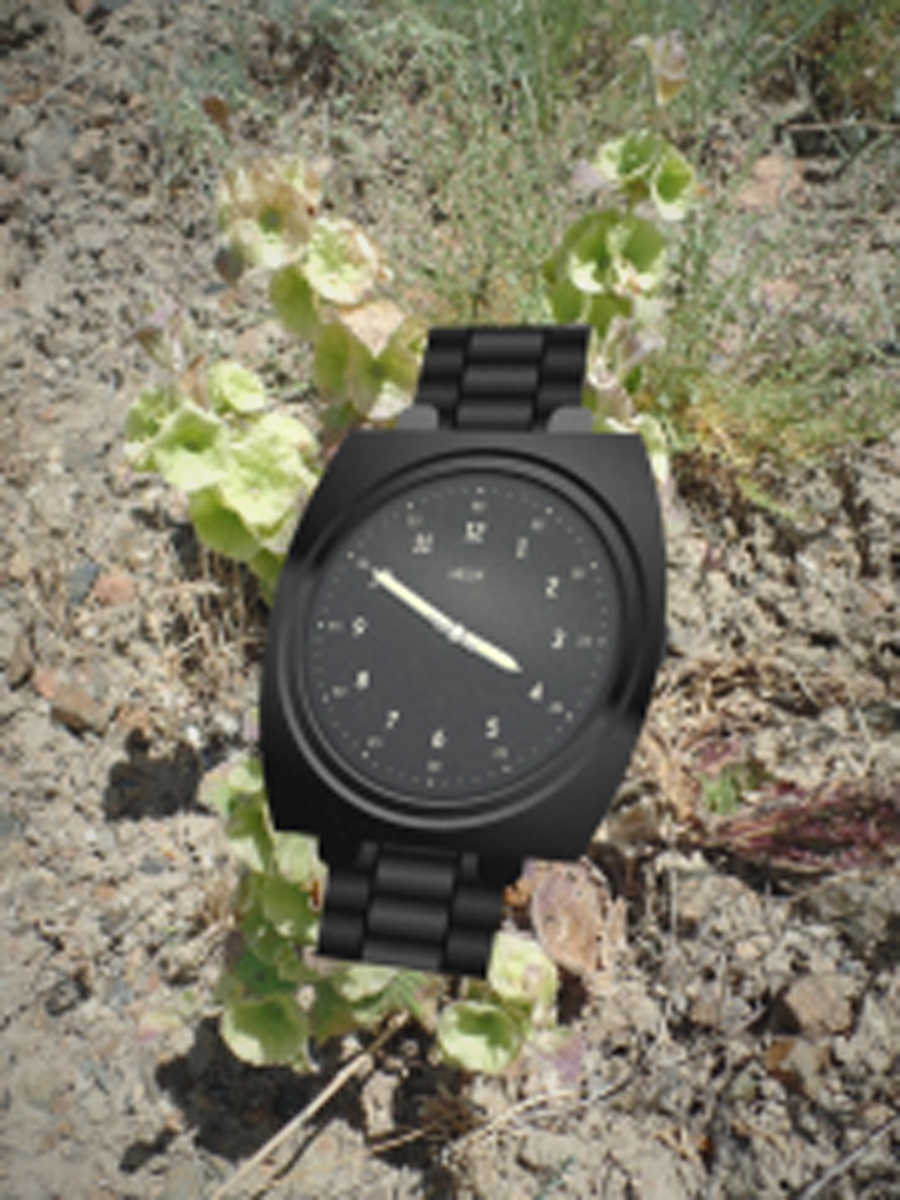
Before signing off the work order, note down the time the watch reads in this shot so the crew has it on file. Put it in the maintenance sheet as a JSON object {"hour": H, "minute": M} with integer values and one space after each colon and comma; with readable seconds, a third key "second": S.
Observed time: {"hour": 3, "minute": 50}
